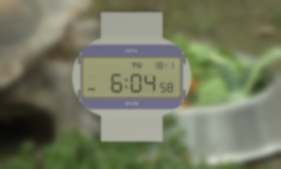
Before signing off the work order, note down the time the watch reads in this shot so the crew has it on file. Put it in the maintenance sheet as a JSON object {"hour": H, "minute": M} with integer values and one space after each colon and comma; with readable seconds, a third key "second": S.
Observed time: {"hour": 6, "minute": 4}
